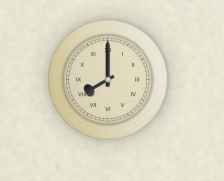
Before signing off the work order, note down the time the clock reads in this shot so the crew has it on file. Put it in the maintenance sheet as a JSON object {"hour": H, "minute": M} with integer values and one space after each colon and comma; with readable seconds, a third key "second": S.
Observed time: {"hour": 8, "minute": 0}
